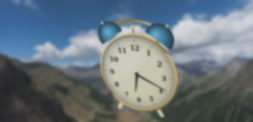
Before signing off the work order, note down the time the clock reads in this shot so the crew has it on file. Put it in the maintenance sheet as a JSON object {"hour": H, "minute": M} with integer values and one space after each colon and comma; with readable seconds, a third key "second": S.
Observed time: {"hour": 6, "minute": 19}
